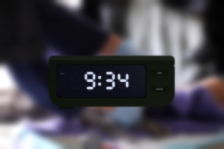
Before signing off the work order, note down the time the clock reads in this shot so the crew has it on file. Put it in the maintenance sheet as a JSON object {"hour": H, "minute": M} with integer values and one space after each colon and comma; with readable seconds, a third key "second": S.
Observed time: {"hour": 9, "minute": 34}
